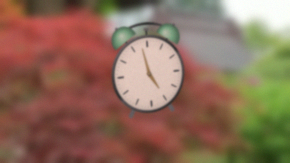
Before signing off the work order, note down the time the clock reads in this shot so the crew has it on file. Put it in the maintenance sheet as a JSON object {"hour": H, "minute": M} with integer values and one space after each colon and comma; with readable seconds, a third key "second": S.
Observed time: {"hour": 4, "minute": 58}
